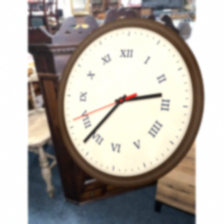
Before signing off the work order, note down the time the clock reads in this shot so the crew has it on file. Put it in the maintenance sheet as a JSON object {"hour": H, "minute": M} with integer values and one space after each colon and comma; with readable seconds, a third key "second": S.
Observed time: {"hour": 2, "minute": 36, "second": 41}
